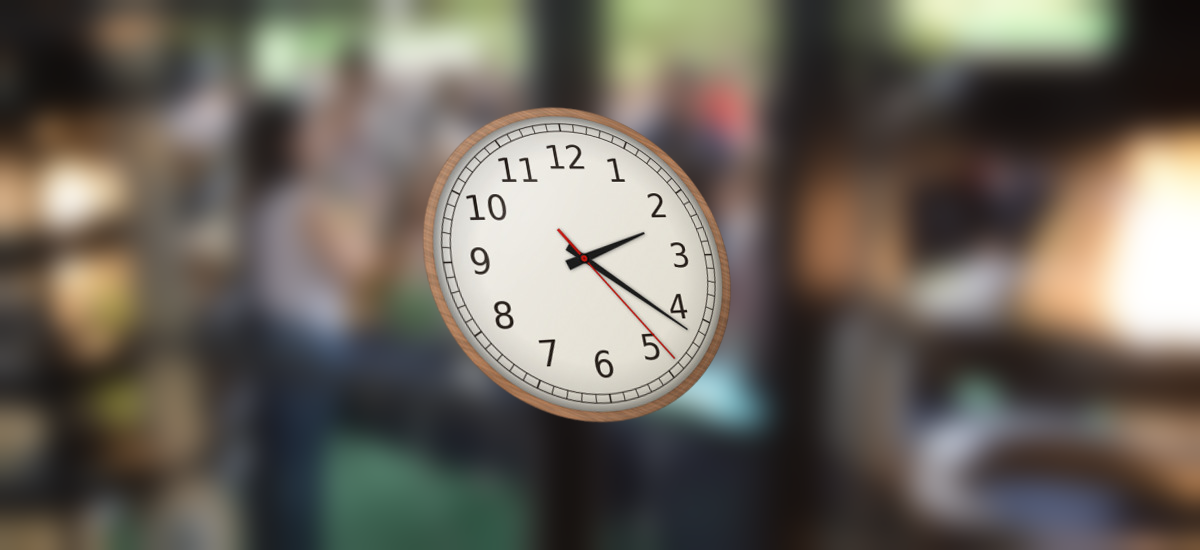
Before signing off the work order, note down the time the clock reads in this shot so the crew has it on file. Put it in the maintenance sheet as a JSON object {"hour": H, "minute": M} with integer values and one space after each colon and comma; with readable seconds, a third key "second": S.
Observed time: {"hour": 2, "minute": 21, "second": 24}
